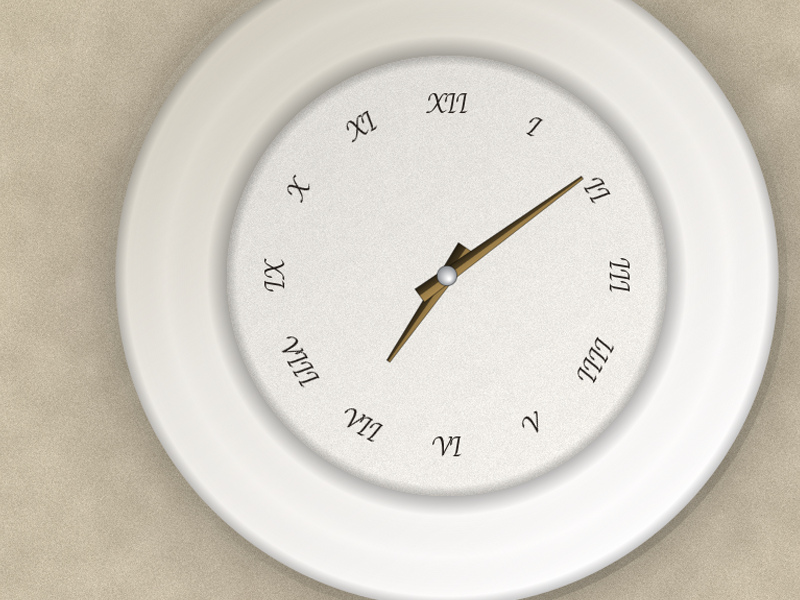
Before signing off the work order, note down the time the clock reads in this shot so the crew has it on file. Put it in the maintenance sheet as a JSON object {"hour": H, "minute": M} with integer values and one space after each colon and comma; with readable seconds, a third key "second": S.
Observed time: {"hour": 7, "minute": 9}
